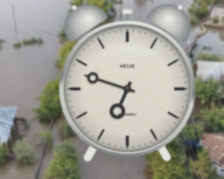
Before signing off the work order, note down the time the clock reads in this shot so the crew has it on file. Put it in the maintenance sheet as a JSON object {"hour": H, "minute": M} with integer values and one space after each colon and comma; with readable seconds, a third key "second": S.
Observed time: {"hour": 6, "minute": 48}
